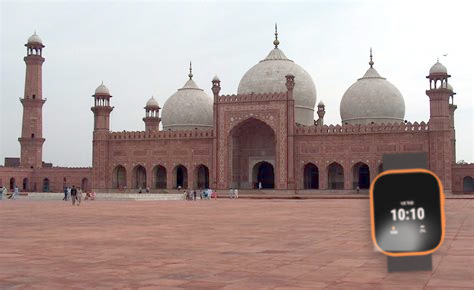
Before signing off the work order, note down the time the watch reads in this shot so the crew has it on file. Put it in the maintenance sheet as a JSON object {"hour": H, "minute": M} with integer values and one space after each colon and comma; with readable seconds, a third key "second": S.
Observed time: {"hour": 10, "minute": 10}
